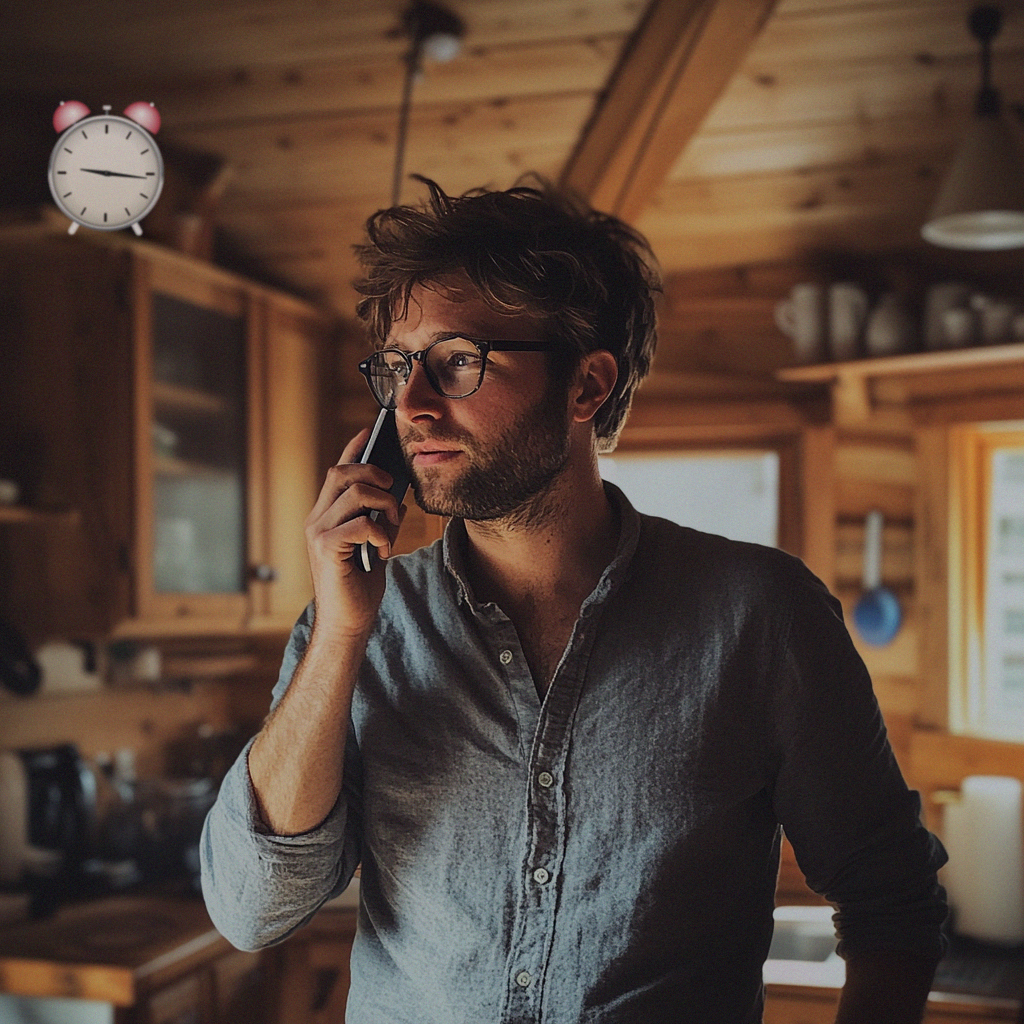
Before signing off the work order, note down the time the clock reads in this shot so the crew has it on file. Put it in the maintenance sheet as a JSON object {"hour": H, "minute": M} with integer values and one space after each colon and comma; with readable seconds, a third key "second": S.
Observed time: {"hour": 9, "minute": 16}
